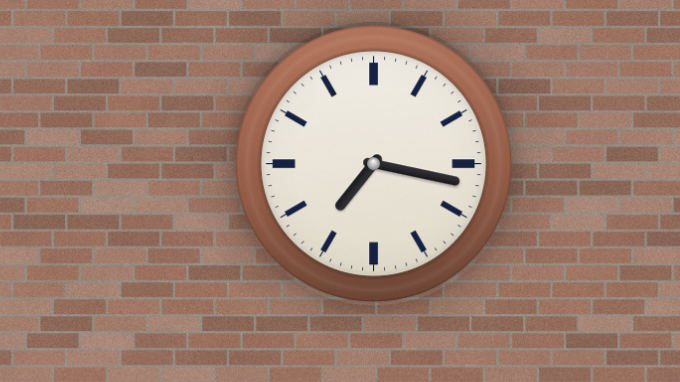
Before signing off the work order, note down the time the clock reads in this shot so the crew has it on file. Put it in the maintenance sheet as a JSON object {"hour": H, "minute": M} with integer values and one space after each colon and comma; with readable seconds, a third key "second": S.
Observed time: {"hour": 7, "minute": 17}
